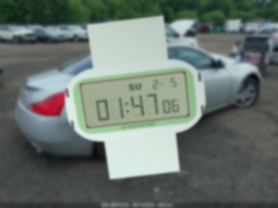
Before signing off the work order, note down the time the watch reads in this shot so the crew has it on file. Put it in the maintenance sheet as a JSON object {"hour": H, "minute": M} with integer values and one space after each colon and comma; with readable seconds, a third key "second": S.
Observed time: {"hour": 1, "minute": 47, "second": 6}
